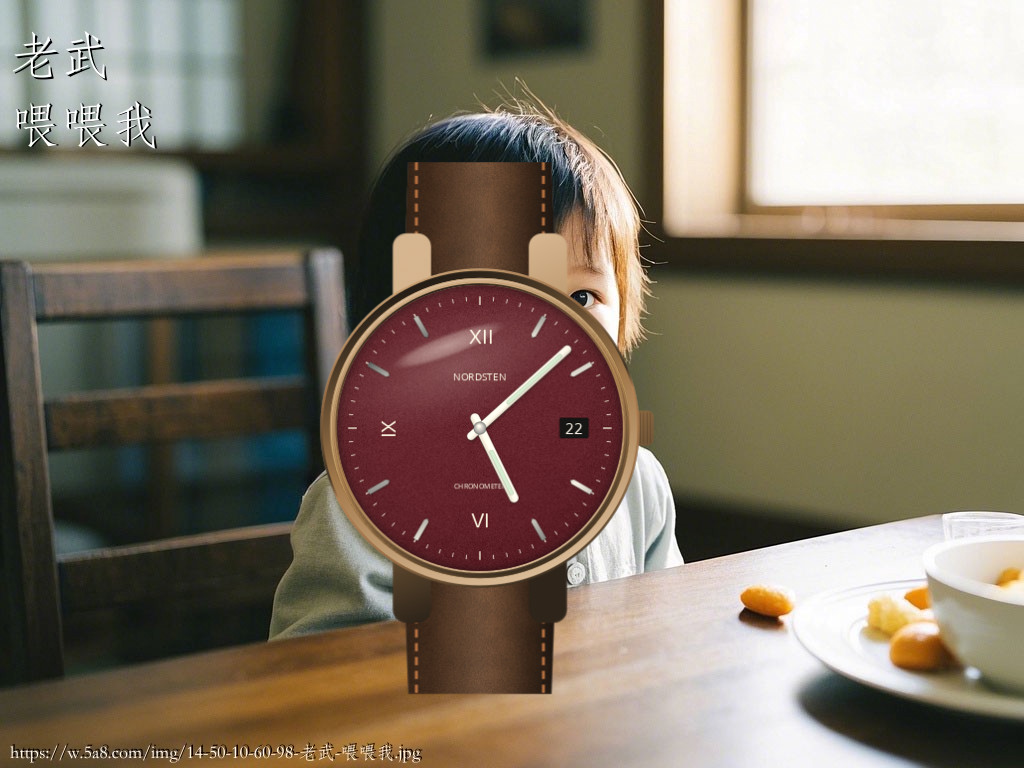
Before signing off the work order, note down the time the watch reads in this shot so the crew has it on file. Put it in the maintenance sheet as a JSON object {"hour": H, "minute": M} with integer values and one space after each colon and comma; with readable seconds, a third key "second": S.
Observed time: {"hour": 5, "minute": 8}
